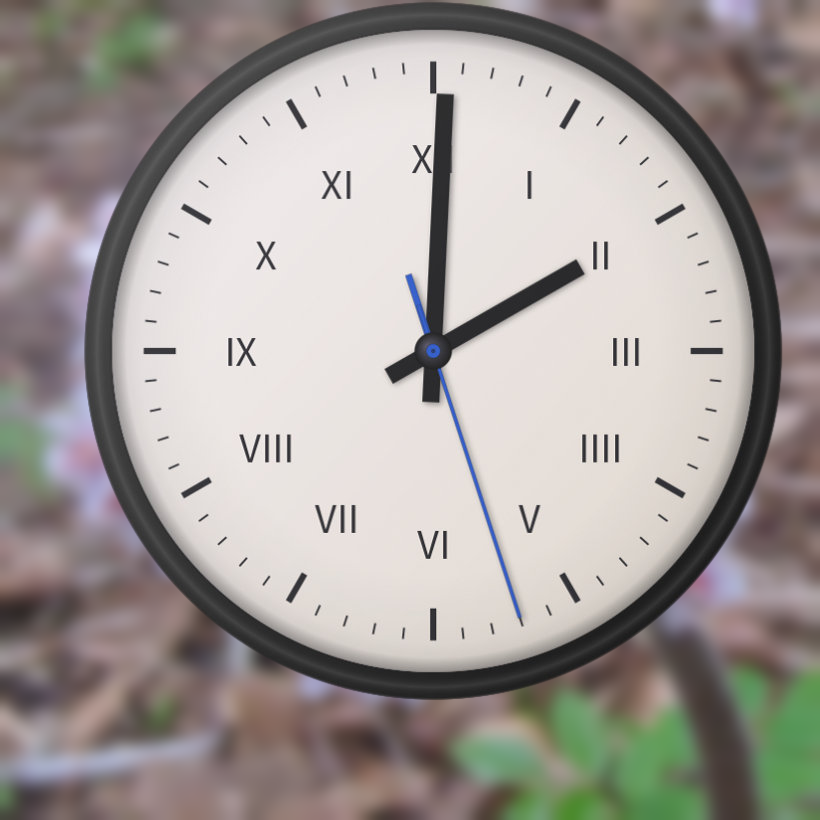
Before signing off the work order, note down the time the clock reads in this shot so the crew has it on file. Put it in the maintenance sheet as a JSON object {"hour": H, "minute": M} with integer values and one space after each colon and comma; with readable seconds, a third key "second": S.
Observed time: {"hour": 2, "minute": 0, "second": 27}
